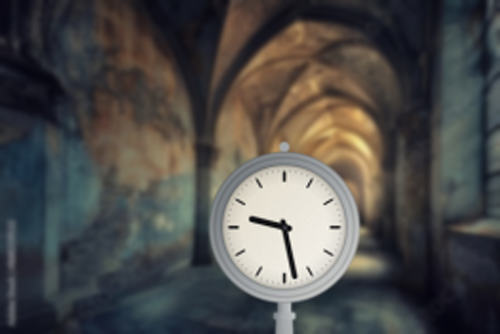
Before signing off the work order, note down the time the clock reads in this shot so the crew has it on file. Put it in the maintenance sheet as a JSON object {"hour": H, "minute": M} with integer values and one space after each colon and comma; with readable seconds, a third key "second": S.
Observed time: {"hour": 9, "minute": 28}
